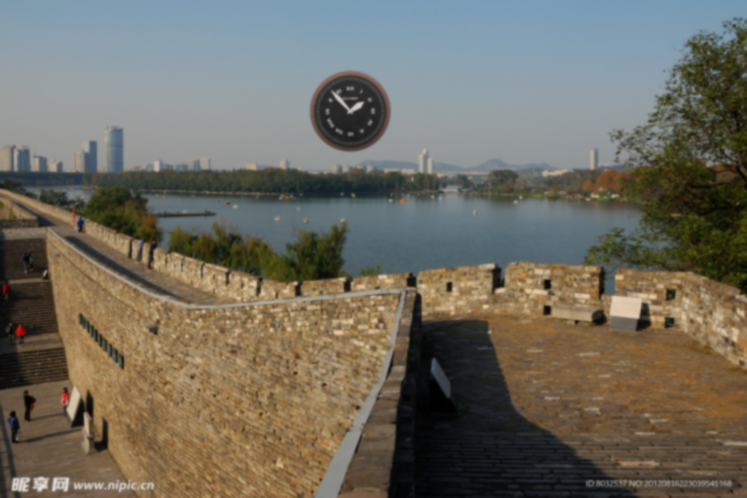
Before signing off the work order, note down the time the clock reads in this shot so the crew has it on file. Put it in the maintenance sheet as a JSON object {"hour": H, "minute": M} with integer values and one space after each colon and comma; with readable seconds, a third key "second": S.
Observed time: {"hour": 1, "minute": 53}
